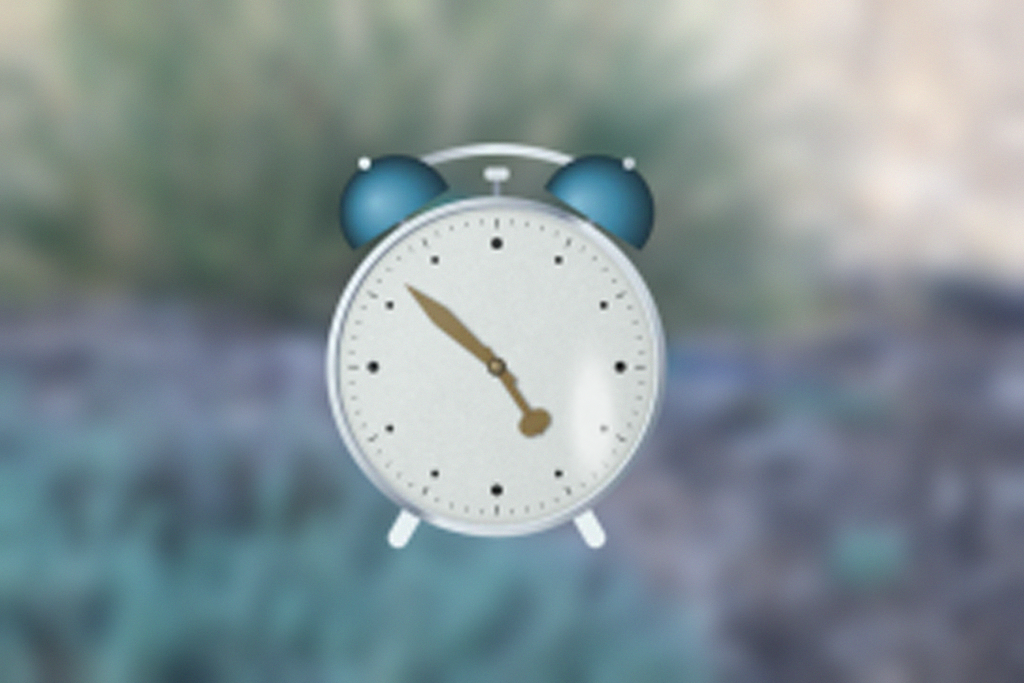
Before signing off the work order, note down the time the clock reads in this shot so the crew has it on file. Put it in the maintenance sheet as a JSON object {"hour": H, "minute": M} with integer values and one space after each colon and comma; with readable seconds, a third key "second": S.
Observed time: {"hour": 4, "minute": 52}
